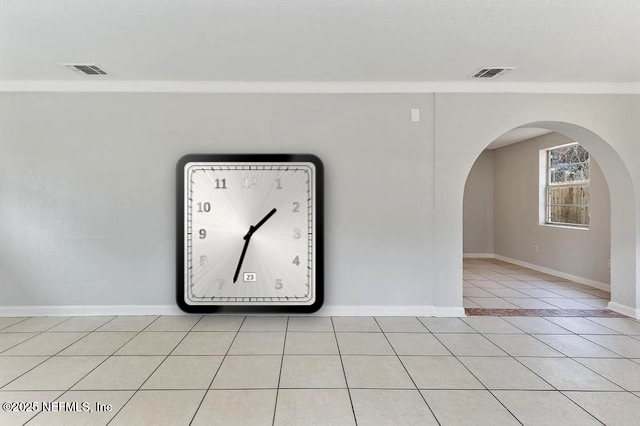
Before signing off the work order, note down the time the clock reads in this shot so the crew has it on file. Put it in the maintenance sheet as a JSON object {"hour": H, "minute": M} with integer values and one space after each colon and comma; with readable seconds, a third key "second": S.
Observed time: {"hour": 1, "minute": 33}
